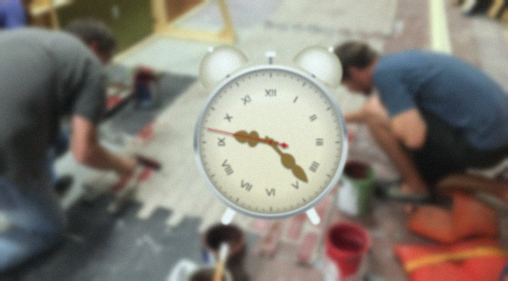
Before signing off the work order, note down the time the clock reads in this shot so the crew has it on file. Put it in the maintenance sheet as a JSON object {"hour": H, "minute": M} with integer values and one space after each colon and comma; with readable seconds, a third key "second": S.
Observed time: {"hour": 9, "minute": 22, "second": 47}
